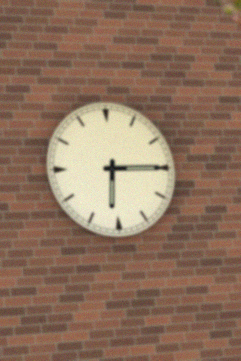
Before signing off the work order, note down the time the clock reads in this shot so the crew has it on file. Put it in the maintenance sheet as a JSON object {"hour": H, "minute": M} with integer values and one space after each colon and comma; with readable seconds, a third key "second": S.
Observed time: {"hour": 6, "minute": 15}
